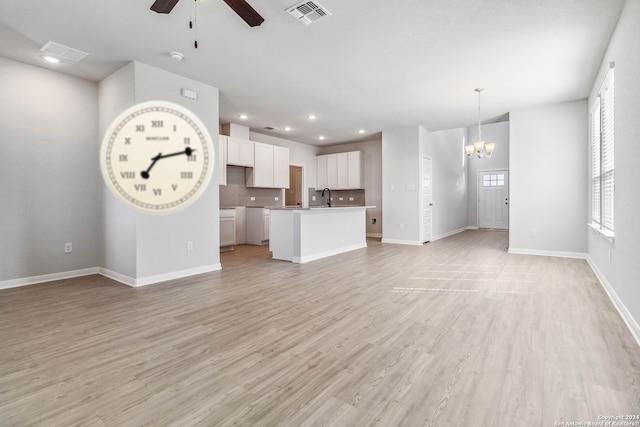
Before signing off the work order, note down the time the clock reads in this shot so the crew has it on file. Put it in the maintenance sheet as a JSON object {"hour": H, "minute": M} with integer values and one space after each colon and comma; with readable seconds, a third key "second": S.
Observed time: {"hour": 7, "minute": 13}
